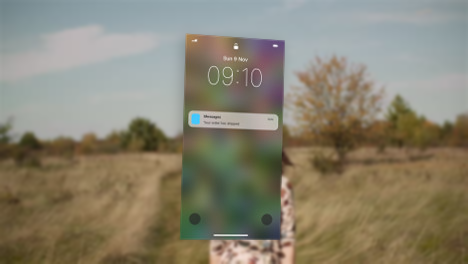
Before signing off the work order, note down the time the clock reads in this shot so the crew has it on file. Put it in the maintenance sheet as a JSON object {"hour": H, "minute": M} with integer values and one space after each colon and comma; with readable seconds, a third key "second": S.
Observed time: {"hour": 9, "minute": 10}
